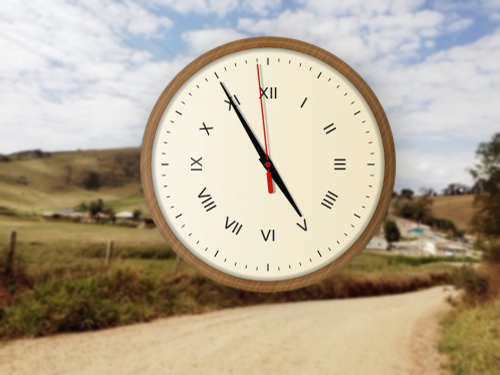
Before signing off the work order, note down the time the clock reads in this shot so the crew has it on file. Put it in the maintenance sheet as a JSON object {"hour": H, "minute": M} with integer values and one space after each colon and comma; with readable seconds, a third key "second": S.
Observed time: {"hour": 4, "minute": 54, "second": 59}
